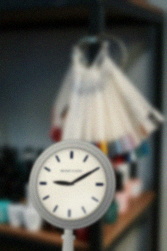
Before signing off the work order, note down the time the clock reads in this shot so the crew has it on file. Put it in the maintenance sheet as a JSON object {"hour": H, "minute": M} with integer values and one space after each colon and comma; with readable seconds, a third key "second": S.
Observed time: {"hour": 9, "minute": 10}
